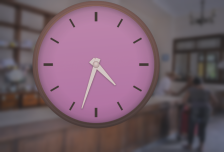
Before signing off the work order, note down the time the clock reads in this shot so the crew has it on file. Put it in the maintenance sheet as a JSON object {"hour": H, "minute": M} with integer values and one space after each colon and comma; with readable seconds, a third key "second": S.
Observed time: {"hour": 4, "minute": 33}
